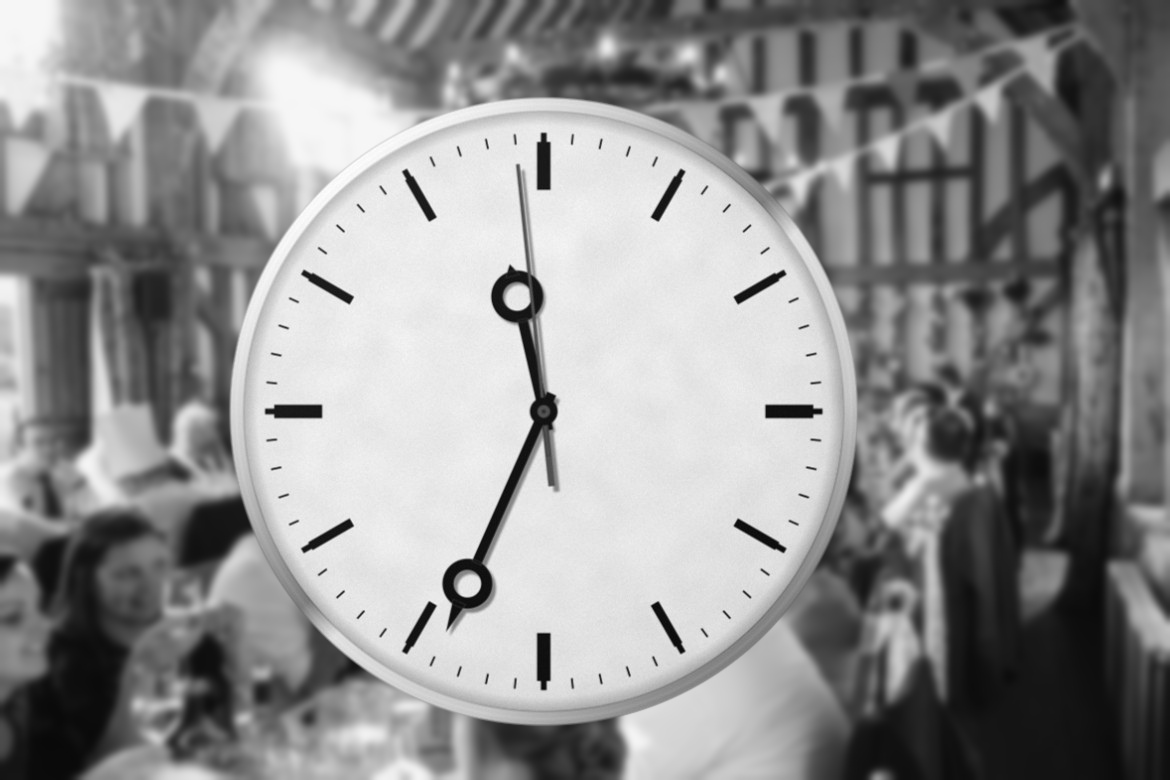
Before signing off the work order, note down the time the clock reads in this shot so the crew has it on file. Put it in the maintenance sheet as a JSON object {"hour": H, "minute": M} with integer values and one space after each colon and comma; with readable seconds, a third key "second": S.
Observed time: {"hour": 11, "minute": 33, "second": 59}
